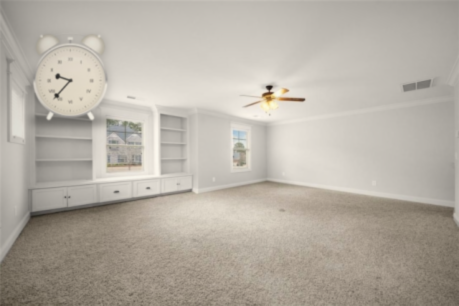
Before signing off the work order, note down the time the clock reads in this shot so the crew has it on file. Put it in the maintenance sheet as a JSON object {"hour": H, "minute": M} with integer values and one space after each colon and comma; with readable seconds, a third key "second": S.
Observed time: {"hour": 9, "minute": 37}
